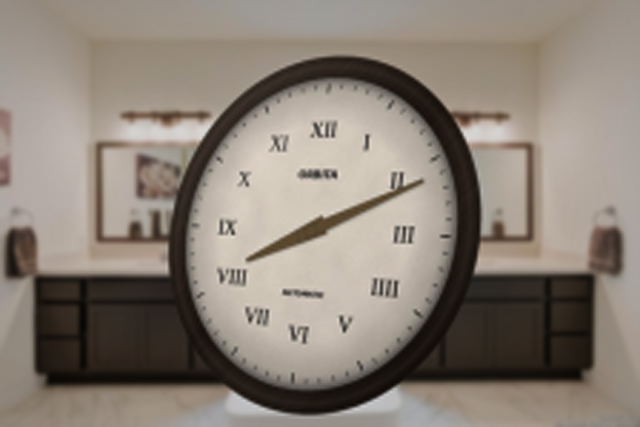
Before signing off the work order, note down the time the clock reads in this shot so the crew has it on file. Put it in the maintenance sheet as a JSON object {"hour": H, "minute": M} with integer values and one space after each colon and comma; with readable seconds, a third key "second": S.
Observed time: {"hour": 8, "minute": 11}
